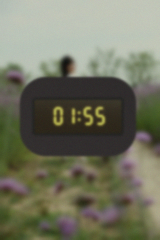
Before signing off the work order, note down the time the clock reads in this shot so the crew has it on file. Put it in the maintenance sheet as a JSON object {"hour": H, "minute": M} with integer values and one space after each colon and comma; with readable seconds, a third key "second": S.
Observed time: {"hour": 1, "minute": 55}
